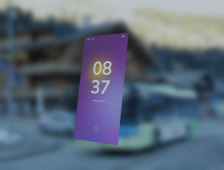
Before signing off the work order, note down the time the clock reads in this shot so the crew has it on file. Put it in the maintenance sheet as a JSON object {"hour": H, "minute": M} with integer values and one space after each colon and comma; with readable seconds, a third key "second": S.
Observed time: {"hour": 8, "minute": 37}
